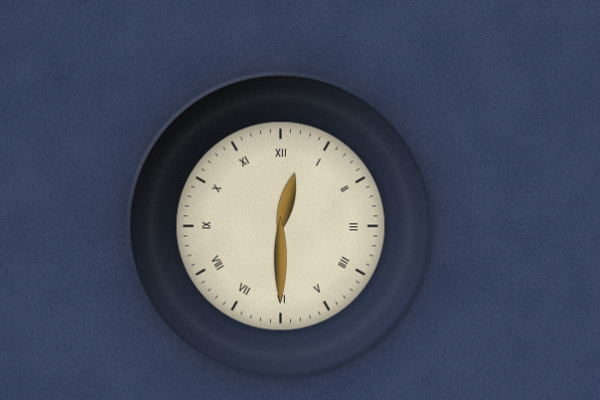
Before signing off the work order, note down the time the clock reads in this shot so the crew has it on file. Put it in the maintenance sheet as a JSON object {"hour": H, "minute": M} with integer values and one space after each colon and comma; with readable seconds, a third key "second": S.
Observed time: {"hour": 12, "minute": 30}
